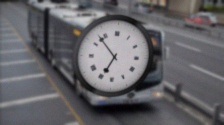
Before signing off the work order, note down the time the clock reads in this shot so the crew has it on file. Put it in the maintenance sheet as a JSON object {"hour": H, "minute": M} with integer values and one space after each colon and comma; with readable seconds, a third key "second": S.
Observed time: {"hour": 6, "minute": 53}
